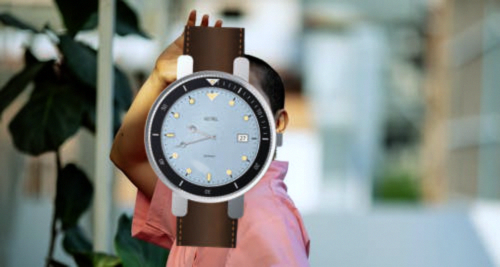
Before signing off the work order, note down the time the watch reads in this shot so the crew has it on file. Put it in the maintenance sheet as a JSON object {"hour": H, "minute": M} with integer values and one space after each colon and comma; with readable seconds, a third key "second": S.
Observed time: {"hour": 9, "minute": 42}
